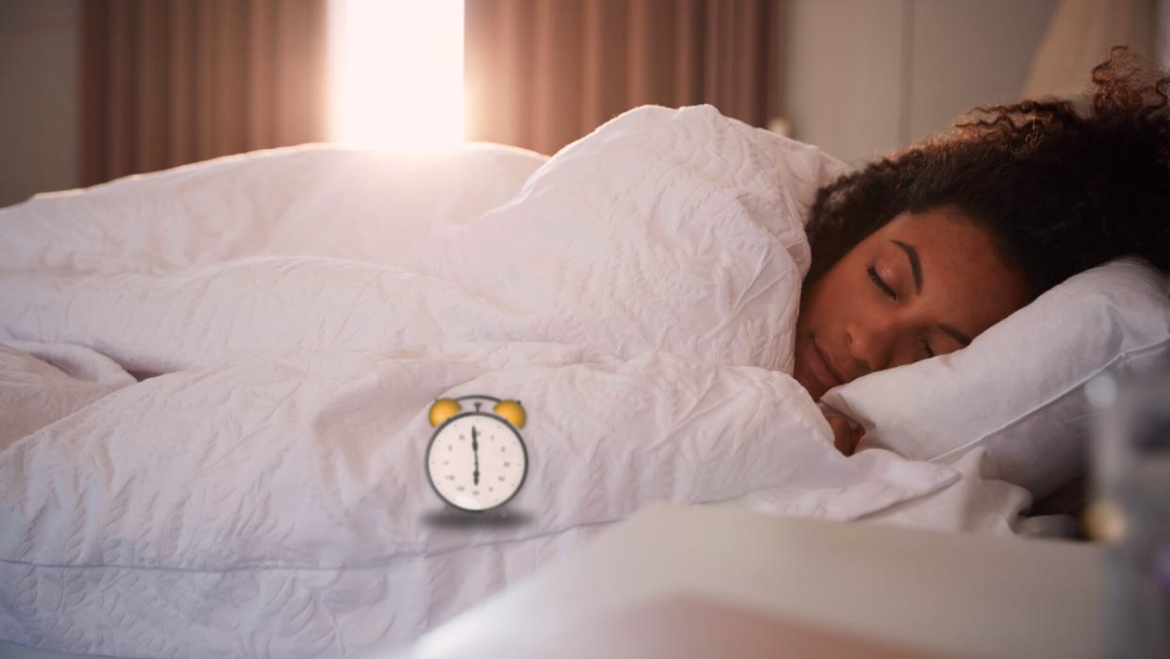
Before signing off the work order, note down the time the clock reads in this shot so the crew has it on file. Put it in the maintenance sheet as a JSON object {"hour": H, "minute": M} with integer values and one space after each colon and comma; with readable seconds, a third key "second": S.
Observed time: {"hour": 5, "minute": 59}
